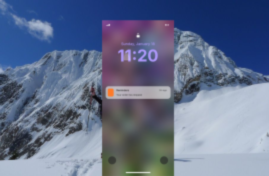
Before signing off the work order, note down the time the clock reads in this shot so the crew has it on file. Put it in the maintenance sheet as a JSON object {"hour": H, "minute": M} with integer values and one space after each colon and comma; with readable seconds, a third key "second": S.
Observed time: {"hour": 11, "minute": 20}
